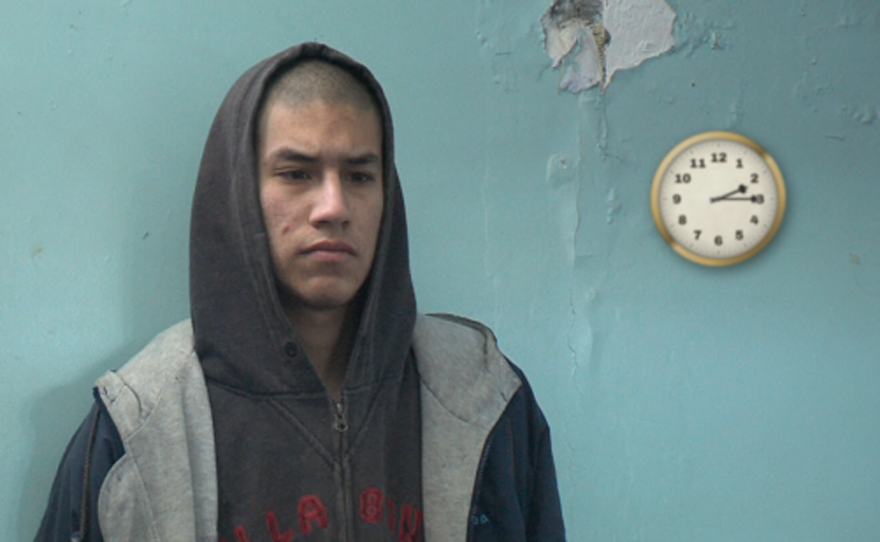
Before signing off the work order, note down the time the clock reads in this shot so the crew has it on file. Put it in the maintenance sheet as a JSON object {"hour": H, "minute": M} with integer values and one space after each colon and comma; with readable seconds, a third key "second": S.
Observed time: {"hour": 2, "minute": 15}
